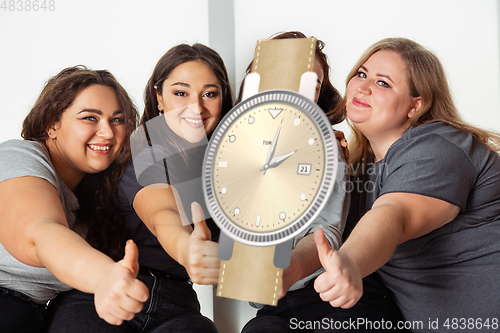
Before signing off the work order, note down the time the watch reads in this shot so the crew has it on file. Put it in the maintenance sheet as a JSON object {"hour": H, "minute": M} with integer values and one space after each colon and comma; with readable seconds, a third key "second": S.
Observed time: {"hour": 2, "minute": 2}
